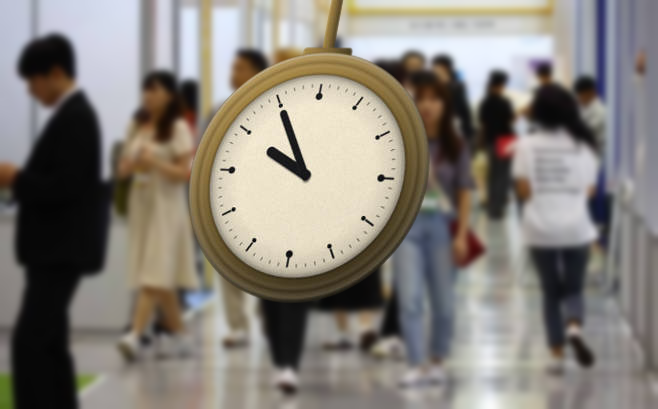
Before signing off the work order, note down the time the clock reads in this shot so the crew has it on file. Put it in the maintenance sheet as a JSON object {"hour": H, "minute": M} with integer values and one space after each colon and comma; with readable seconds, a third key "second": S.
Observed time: {"hour": 9, "minute": 55}
